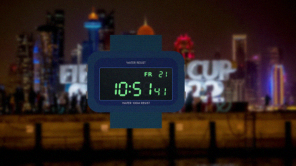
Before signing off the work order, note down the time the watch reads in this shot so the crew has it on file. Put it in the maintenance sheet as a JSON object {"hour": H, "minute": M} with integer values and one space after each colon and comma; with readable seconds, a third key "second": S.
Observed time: {"hour": 10, "minute": 51, "second": 41}
